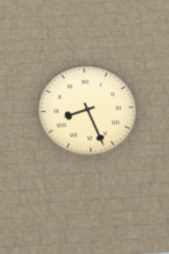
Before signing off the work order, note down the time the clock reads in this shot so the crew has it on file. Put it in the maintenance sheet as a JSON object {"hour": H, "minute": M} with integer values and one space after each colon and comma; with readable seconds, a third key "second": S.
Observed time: {"hour": 8, "minute": 27}
